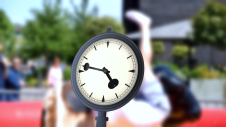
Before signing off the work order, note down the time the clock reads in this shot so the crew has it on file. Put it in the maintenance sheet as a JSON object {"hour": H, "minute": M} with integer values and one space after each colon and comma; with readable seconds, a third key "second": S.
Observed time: {"hour": 4, "minute": 47}
